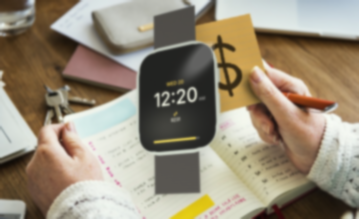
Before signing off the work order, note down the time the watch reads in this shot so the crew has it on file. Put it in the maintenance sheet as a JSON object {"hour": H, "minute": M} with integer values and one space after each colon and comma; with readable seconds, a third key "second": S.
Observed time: {"hour": 12, "minute": 20}
